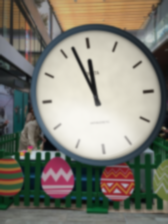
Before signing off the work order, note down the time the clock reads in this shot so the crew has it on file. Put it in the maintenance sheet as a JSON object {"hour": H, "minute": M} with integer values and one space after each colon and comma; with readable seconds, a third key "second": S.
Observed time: {"hour": 11, "minute": 57}
